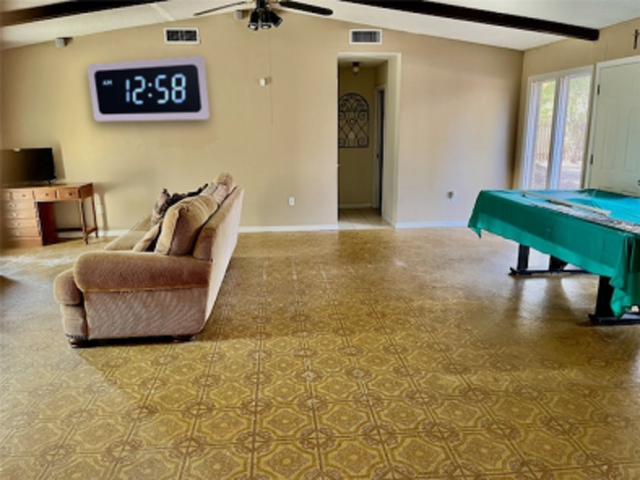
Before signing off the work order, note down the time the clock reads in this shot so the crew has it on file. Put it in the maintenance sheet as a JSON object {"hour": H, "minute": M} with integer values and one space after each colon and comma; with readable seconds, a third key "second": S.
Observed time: {"hour": 12, "minute": 58}
